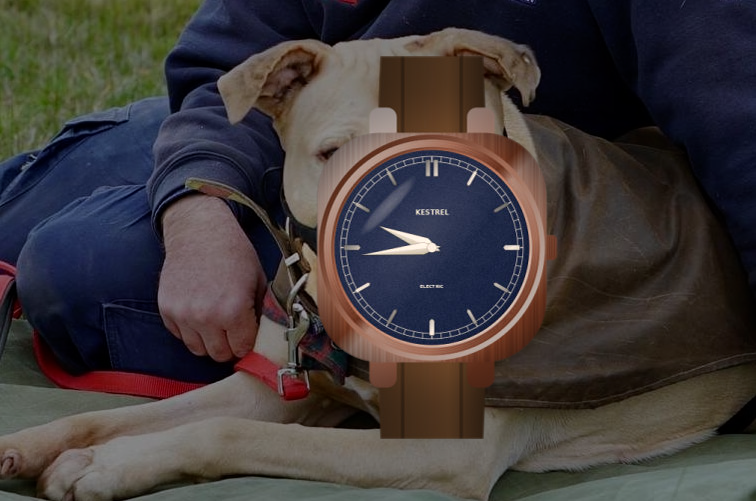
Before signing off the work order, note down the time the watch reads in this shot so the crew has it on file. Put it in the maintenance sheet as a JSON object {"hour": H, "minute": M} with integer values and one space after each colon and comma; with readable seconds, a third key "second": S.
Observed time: {"hour": 9, "minute": 44}
